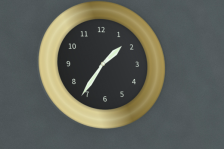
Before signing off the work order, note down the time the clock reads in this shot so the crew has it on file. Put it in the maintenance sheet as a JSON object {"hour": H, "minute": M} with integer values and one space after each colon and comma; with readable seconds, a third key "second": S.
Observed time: {"hour": 1, "minute": 36}
